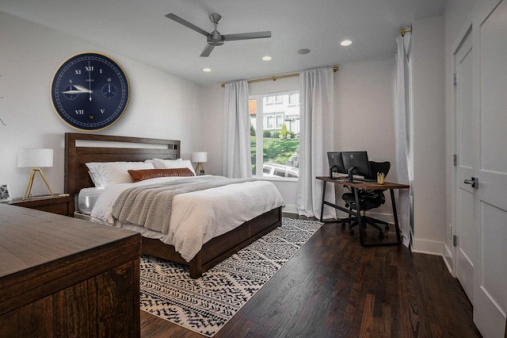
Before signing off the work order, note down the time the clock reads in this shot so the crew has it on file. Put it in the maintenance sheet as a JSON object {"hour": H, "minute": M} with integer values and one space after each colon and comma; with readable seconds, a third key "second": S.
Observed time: {"hour": 9, "minute": 45}
